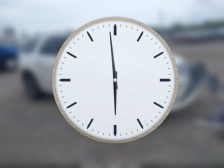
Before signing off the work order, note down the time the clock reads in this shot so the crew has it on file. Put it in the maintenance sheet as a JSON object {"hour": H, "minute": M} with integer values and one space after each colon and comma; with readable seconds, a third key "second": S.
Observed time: {"hour": 5, "minute": 59}
